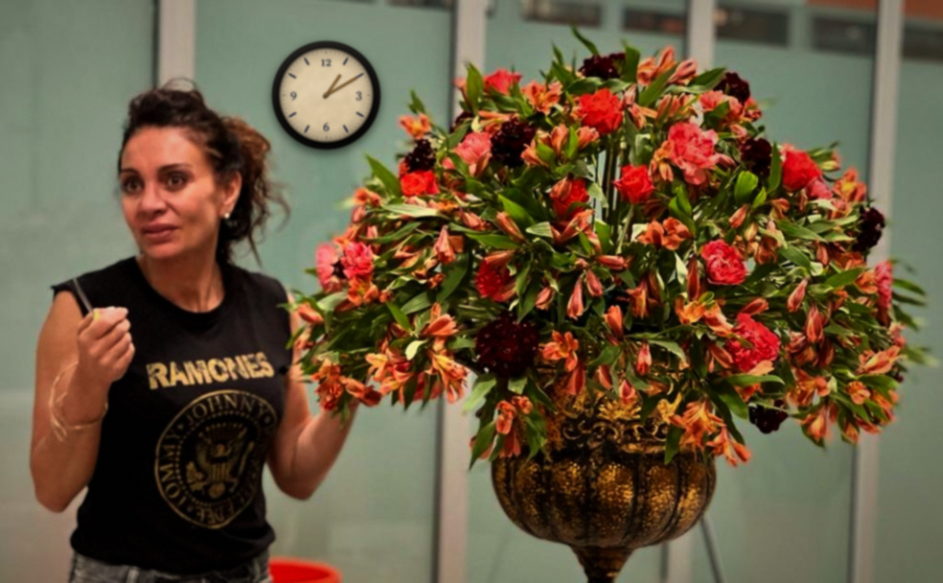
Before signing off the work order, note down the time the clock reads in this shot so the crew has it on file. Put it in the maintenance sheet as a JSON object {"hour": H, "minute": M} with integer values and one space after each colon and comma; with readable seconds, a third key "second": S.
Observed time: {"hour": 1, "minute": 10}
